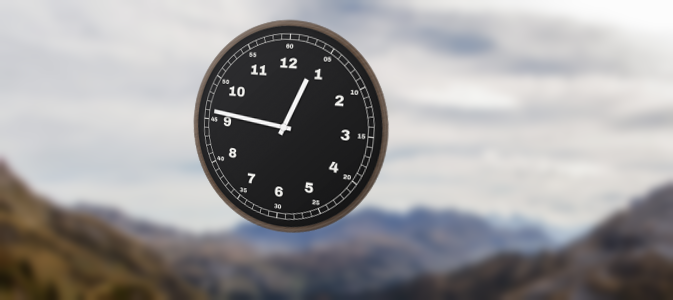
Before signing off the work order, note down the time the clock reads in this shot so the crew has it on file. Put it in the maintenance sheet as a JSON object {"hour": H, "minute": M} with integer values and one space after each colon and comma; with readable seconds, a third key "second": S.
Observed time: {"hour": 12, "minute": 46}
